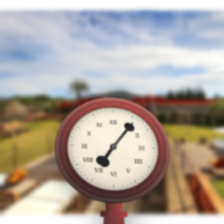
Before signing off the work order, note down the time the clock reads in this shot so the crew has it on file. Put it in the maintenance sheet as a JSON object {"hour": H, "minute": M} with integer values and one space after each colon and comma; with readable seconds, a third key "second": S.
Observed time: {"hour": 7, "minute": 6}
